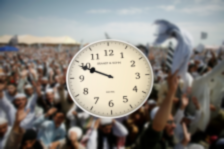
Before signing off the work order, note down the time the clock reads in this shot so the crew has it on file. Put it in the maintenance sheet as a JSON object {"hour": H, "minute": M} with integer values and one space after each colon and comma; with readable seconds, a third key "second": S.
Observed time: {"hour": 9, "minute": 49}
